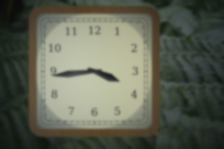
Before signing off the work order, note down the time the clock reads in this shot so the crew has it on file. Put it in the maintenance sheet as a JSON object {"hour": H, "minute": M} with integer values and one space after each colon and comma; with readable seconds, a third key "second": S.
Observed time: {"hour": 3, "minute": 44}
